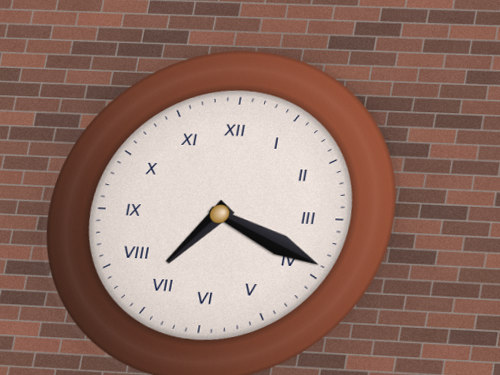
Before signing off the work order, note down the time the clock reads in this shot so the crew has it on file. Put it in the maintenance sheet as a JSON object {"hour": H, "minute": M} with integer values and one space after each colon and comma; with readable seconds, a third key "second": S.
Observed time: {"hour": 7, "minute": 19}
